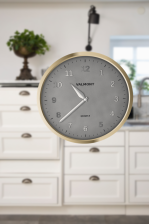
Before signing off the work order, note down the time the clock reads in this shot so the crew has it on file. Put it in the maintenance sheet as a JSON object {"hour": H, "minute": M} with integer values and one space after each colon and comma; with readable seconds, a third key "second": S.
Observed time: {"hour": 10, "minute": 38}
